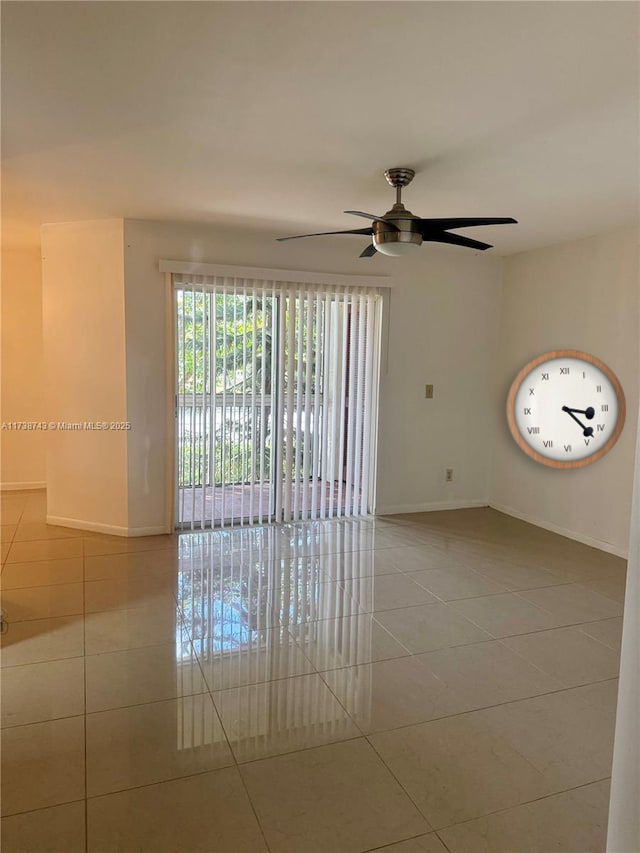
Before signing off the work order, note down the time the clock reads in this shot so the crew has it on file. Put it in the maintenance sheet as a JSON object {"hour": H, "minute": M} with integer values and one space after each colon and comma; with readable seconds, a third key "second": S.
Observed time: {"hour": 3, "minute": 23}
